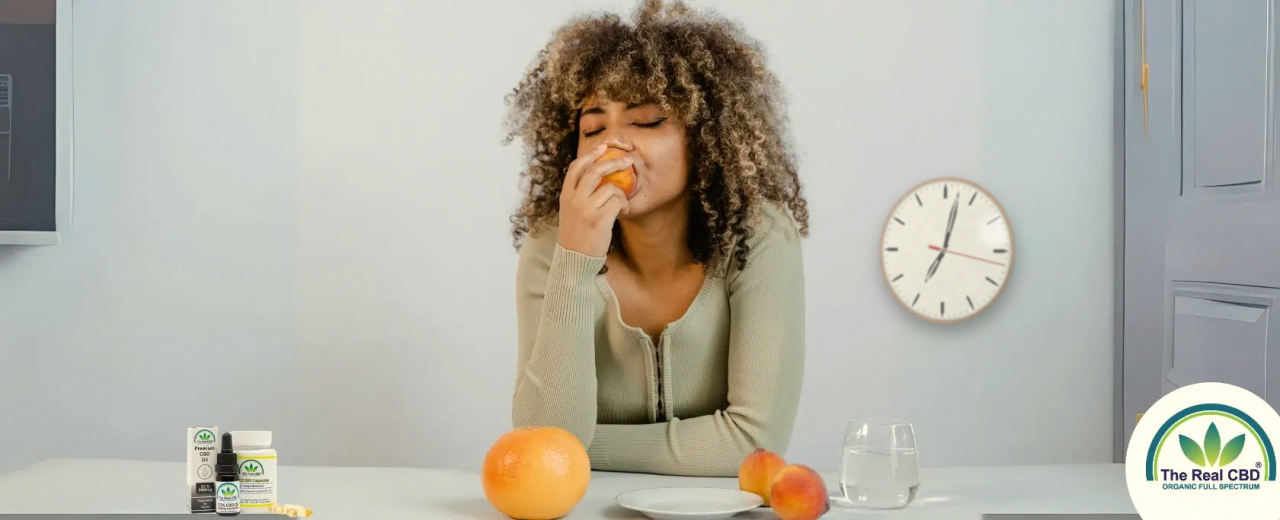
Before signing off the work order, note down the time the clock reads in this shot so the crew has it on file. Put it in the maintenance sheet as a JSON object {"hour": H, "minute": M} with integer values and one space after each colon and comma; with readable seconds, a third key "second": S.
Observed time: {"hour": 7, "minute": 2, "second": 17}
